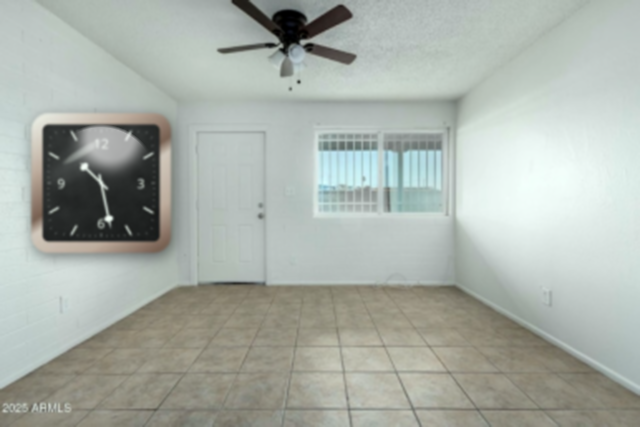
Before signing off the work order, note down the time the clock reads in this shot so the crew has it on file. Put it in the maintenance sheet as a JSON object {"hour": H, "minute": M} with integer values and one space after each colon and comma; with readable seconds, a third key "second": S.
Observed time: {"hour": 10, "minute": 28}
